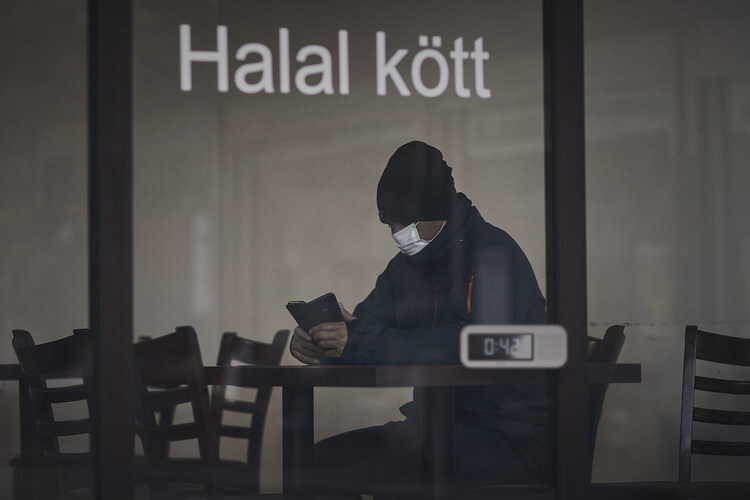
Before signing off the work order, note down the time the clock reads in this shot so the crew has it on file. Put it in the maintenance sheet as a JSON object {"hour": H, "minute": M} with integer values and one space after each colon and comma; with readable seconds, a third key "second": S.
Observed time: {"hour": 0, "minute": 42}
